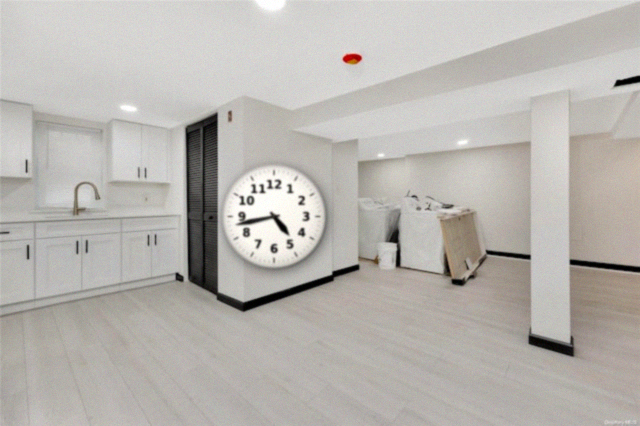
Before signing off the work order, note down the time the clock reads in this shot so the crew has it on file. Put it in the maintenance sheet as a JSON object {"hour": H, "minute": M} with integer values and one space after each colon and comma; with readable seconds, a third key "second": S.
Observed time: {"hour": 4, "minute": 43}
